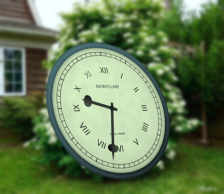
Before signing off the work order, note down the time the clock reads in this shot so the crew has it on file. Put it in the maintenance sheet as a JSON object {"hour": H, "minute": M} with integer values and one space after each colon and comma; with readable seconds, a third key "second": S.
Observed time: {"hour": 9, "minute": 32}
